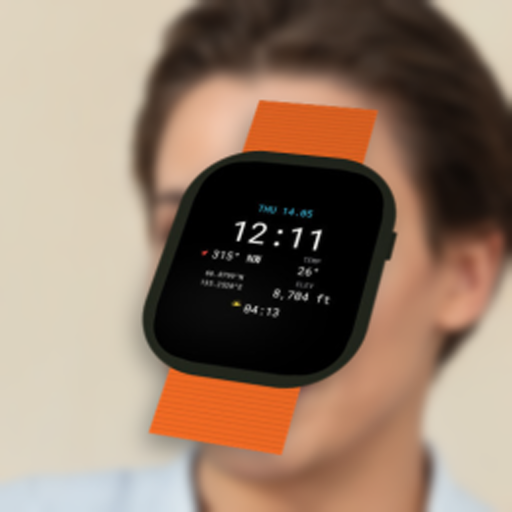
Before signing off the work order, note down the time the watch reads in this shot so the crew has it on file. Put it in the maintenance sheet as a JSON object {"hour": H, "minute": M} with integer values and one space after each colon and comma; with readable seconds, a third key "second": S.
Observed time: {"hour": 12, "minute": 11}
